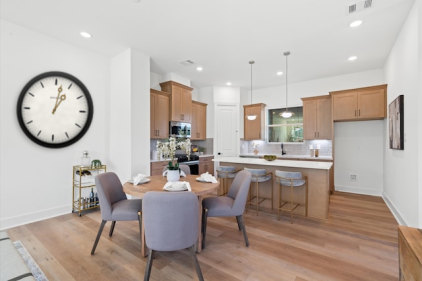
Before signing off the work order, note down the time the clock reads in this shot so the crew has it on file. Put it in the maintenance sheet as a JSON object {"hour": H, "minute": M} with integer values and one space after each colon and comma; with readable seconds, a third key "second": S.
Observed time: {"hour": 1, "minute": 2}
